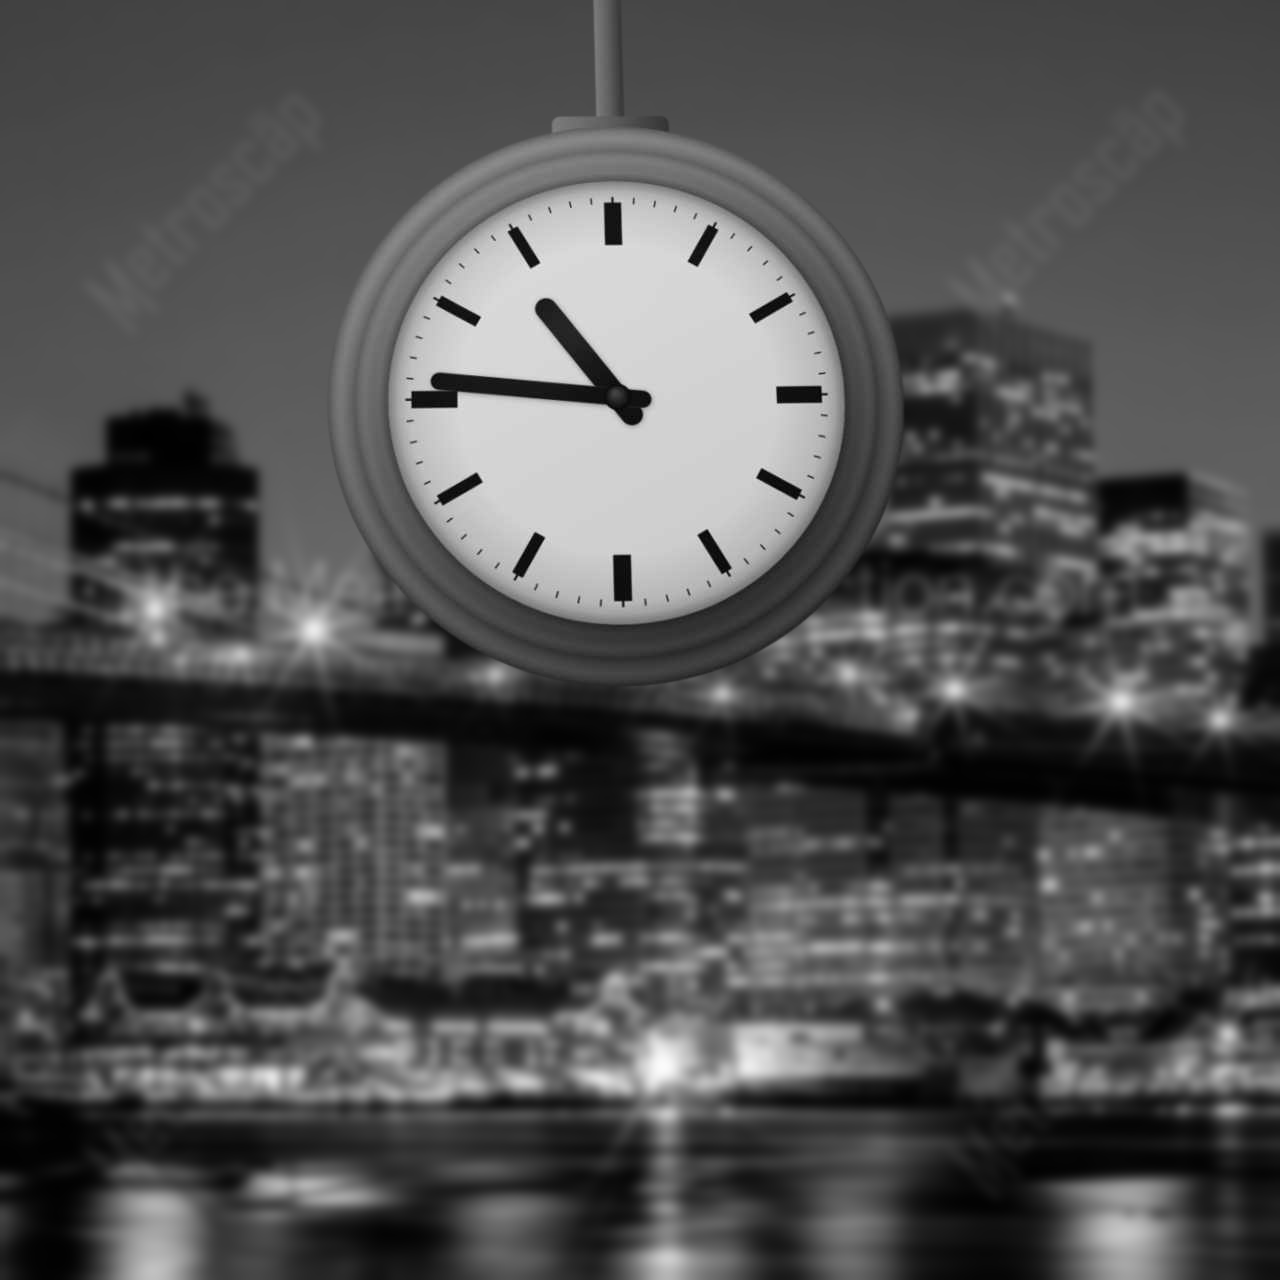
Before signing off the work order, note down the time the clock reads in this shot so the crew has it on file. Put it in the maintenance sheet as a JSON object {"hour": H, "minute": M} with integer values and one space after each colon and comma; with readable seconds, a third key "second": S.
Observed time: {"hour": 10, "minute": 46}
